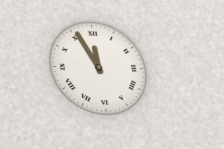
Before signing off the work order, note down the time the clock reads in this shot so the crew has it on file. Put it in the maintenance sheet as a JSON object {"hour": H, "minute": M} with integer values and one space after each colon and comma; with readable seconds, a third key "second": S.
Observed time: {"hour": 11, "minute": 56}
